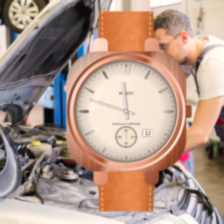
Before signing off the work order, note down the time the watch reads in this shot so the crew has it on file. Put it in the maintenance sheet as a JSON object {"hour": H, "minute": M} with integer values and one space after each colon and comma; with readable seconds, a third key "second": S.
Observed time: {"hour": 11, "minute": 48}
